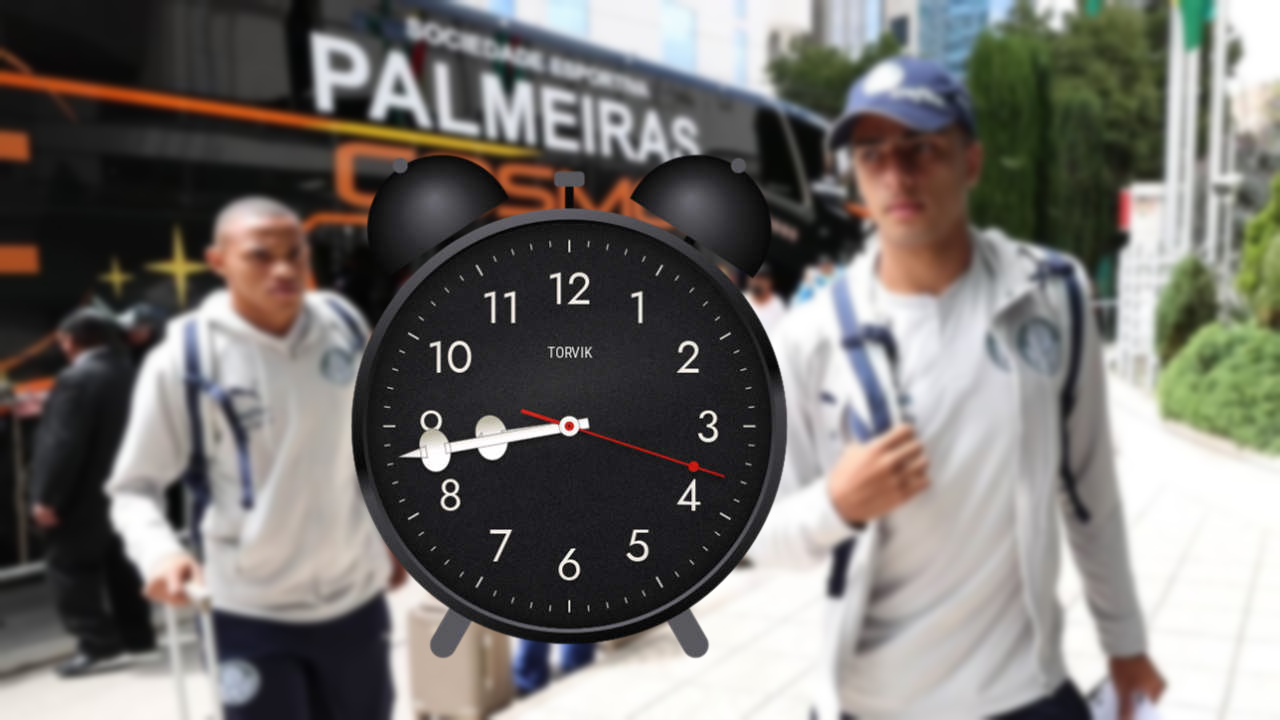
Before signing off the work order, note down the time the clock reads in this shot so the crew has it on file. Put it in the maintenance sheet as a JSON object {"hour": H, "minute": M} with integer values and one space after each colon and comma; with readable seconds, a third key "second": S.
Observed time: {"hour": 8, "minute": 43, "second": 18}
